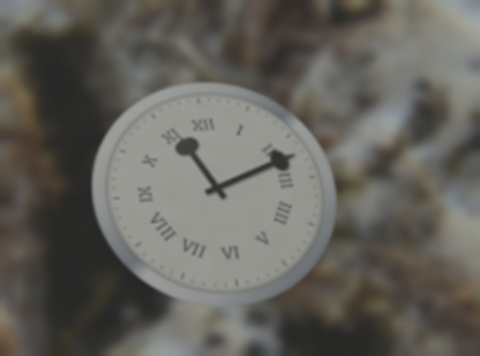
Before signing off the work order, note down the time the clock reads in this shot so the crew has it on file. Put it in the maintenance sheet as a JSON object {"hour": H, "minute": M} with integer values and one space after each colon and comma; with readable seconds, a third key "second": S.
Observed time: {"hour": 11, "minute": 12}
